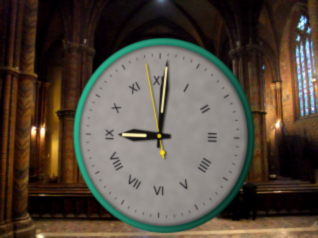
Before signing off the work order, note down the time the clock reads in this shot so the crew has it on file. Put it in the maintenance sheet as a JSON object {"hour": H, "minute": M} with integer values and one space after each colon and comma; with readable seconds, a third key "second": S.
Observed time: {"hour": 9, "minute": 0, "second": 58}
